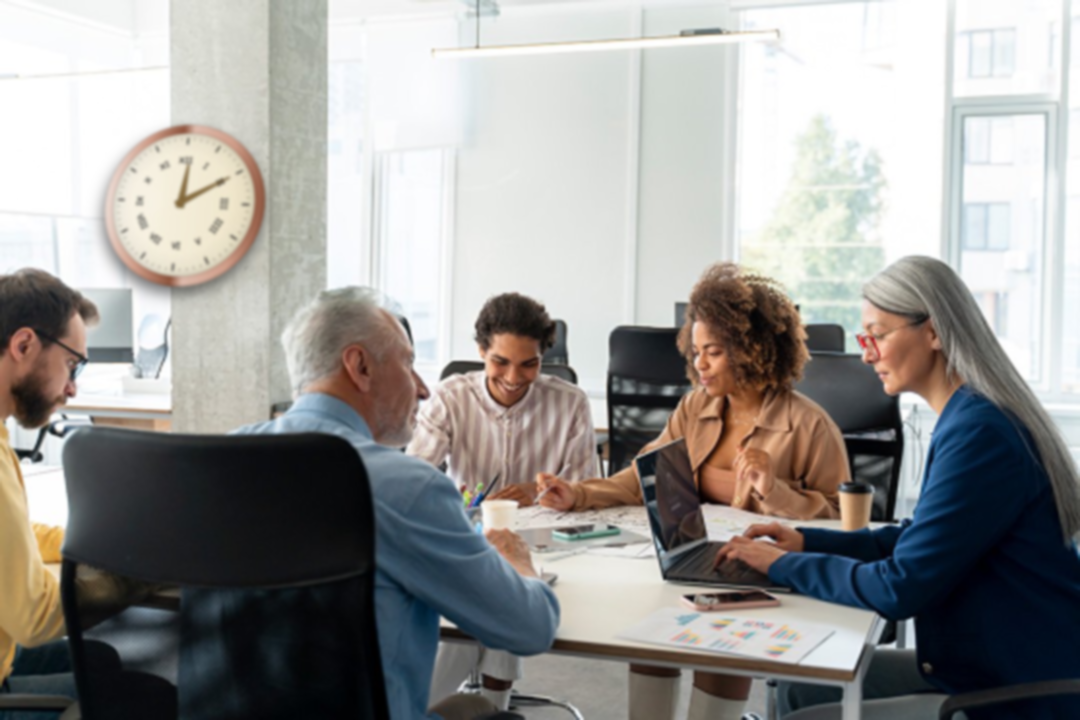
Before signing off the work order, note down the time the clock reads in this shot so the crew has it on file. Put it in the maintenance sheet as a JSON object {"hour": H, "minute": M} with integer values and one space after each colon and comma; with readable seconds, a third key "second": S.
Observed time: {"hour": 12, "minute": 10}
